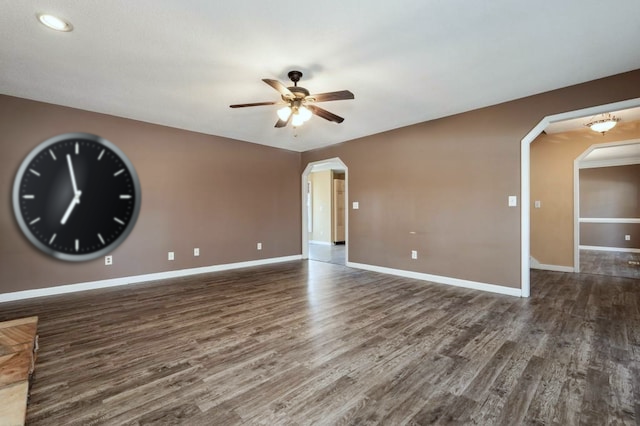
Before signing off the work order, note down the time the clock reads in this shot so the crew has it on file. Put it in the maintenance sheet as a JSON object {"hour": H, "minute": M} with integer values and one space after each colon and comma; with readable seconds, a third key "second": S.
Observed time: {"hour": 6, "minute": 58}
